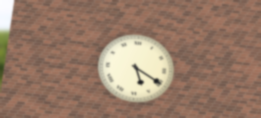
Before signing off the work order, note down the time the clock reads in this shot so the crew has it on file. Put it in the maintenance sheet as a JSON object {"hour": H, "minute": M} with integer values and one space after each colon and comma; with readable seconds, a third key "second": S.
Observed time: {"hour": 5, "minute": 20}
